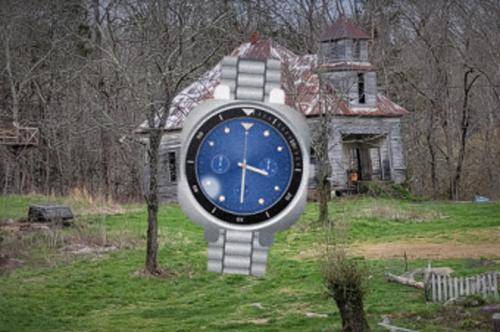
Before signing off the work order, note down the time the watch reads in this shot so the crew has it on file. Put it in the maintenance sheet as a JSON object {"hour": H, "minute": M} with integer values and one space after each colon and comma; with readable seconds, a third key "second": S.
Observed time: {"hour": 3, "minute": 30}
